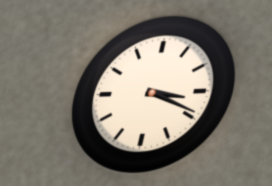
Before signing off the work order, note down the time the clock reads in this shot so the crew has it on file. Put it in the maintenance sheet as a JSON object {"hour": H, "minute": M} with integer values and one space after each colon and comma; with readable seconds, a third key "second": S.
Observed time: {"hour": 3, "minute": 19}
